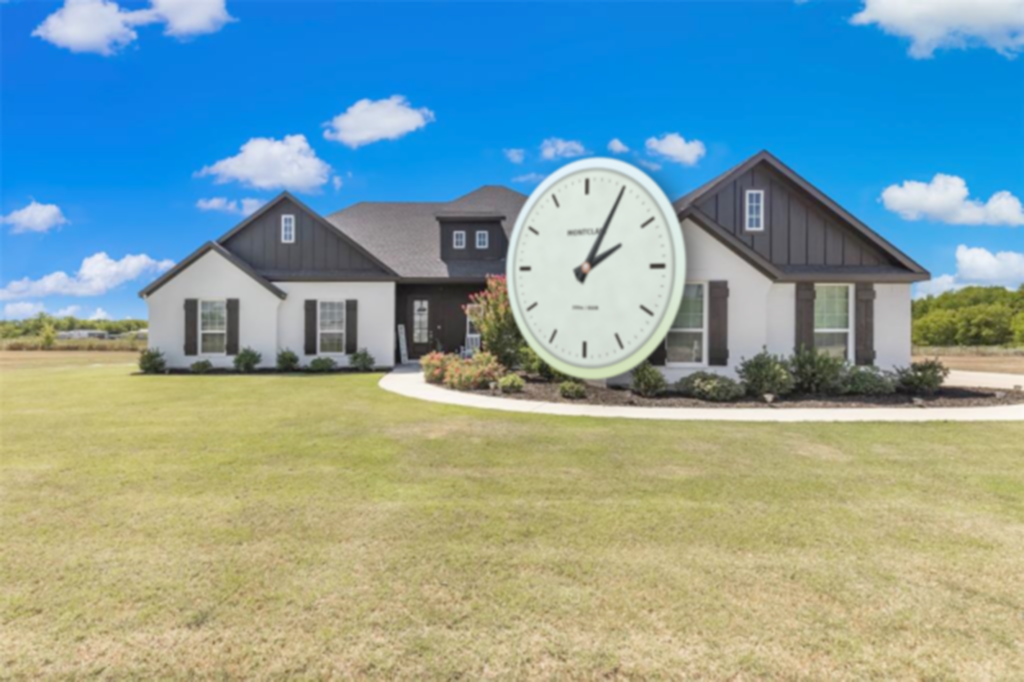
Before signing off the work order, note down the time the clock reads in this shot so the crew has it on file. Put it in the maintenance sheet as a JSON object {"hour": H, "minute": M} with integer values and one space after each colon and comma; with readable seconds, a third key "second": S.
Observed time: {"hour": 2, "minute": 5}
